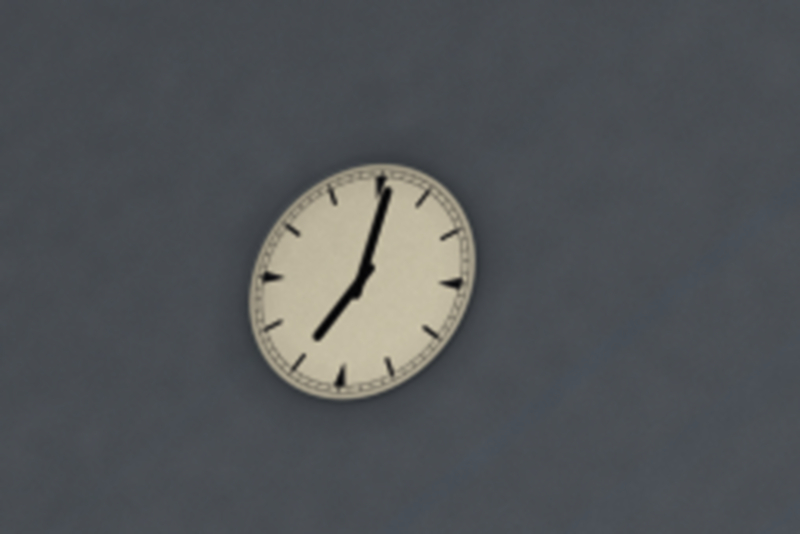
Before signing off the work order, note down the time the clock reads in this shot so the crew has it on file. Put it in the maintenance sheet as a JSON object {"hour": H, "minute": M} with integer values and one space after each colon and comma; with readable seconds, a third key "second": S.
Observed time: {"hour": 7, "minute": 1}
